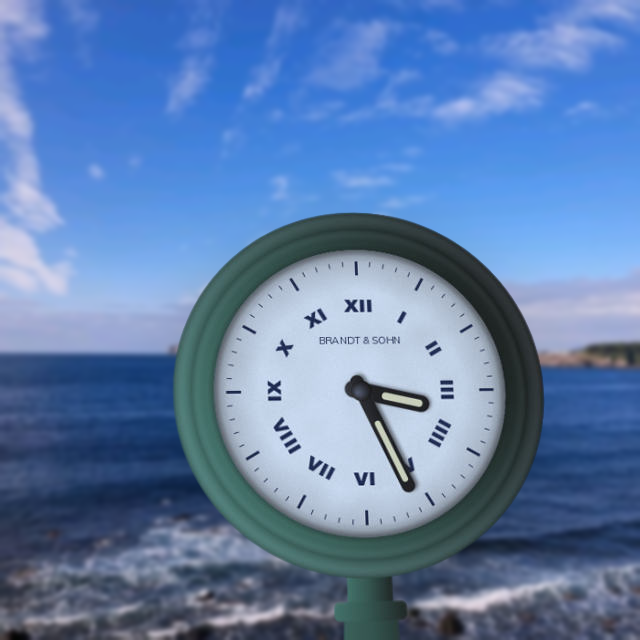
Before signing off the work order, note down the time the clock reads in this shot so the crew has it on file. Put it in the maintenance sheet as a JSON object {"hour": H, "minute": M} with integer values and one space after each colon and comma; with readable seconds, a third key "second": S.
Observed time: {"hour": 3, "minute": 26}
